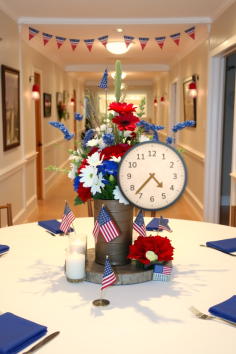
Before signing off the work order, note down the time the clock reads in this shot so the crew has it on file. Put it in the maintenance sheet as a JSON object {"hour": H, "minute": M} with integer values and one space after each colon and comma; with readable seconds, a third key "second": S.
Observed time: {"hour": 4, "minute": 37}
